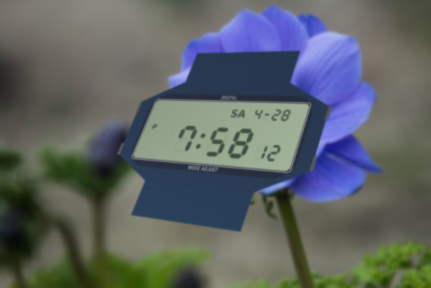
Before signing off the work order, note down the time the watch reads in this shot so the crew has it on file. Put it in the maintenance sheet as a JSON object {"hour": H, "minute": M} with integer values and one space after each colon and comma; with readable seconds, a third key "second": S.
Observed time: {"hour": 7, "minute": 58, "second": 12}
